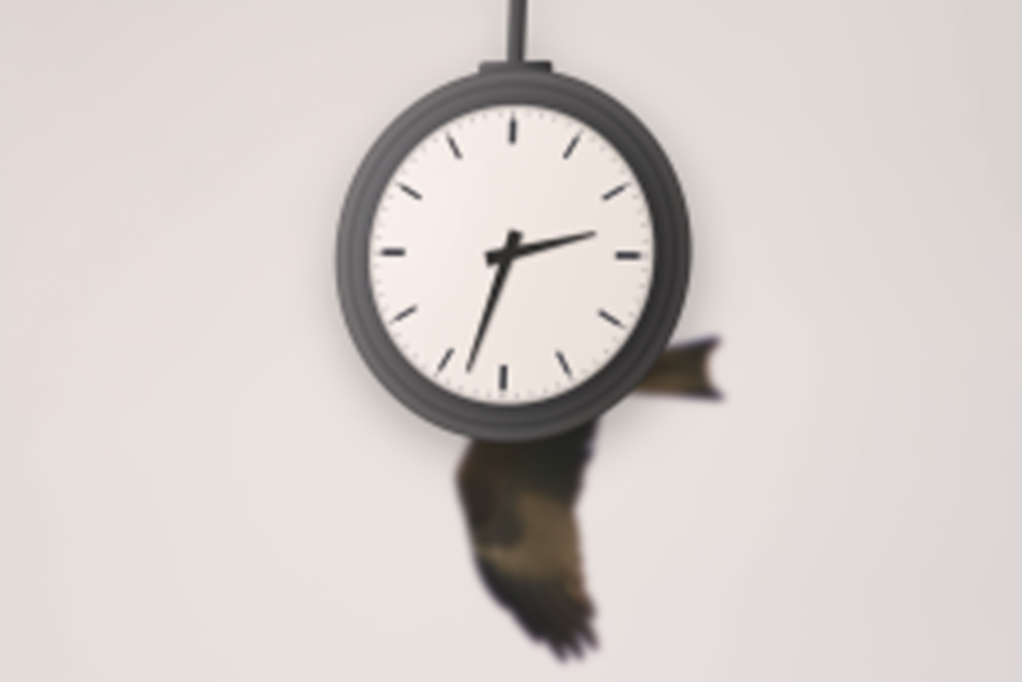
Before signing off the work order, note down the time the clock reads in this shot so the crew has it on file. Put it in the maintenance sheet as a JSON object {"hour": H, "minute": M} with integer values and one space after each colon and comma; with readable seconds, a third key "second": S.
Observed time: {"hour": 2, "minute": 33}
